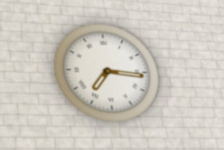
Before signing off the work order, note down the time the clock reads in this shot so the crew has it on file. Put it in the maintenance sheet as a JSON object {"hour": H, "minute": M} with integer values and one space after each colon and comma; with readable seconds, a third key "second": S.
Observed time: {"hour": 7, "minute": 16}
